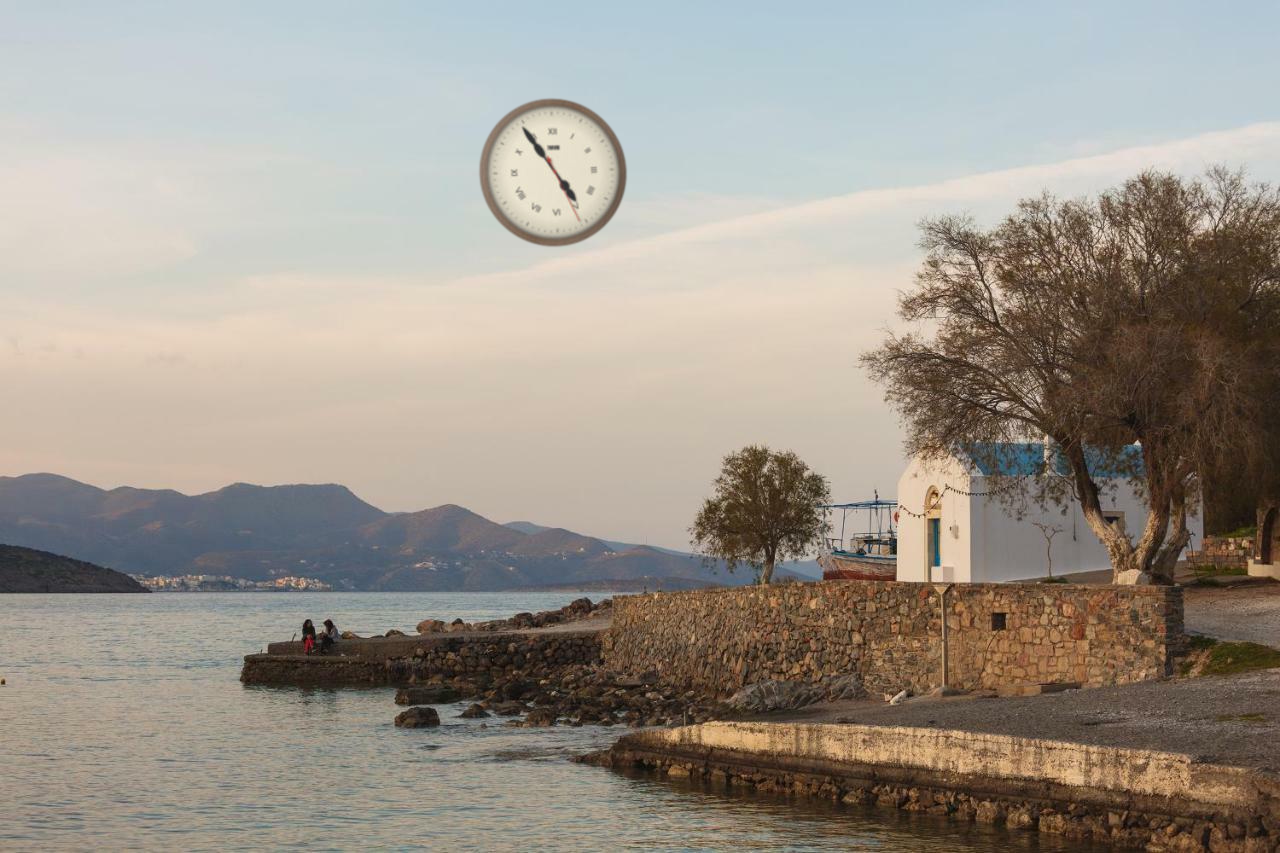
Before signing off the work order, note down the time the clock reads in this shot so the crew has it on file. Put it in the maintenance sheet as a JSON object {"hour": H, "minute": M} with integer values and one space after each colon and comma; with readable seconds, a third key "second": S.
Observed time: {"hour": 4, "minute": 54, "second": 26}
